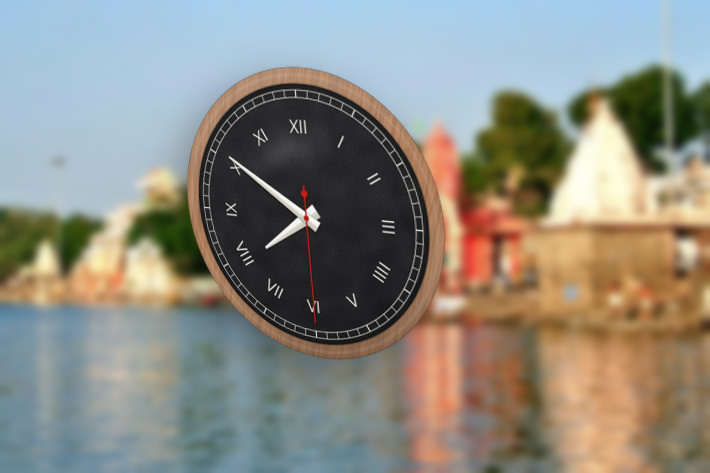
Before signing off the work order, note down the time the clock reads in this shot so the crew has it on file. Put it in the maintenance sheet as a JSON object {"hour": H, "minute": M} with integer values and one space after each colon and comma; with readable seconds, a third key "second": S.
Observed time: {"hour": 7, "minute": 50, "second": 30}
